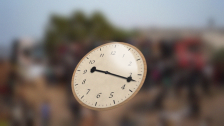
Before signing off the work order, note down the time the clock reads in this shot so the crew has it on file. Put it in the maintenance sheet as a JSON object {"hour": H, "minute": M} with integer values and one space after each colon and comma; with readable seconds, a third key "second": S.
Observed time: {"hour": 9, "minute": 17}
